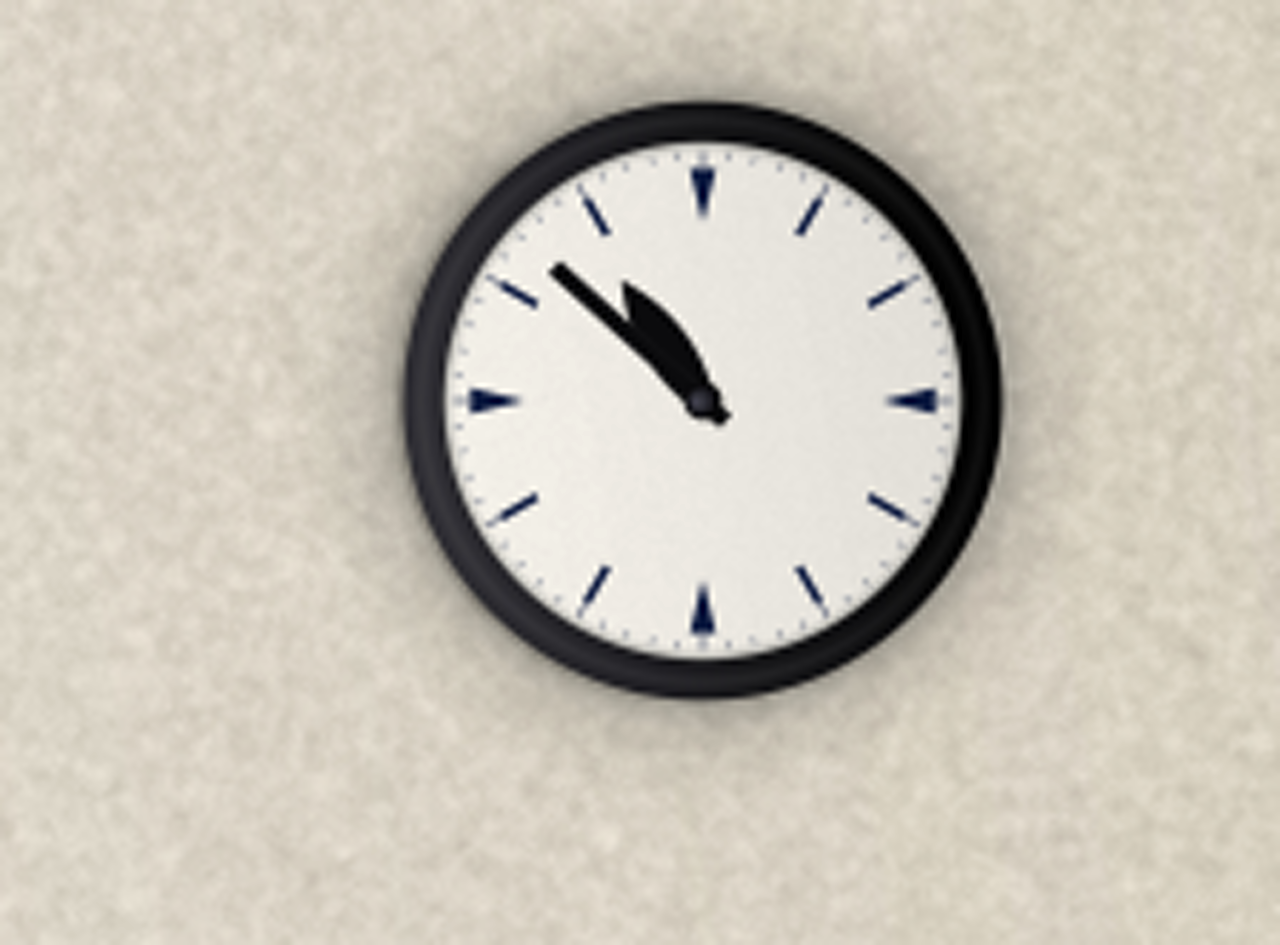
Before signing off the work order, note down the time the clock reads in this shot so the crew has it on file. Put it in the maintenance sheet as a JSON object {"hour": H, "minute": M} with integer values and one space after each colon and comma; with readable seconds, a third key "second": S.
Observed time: {"hour": 10, "minute": 52}
